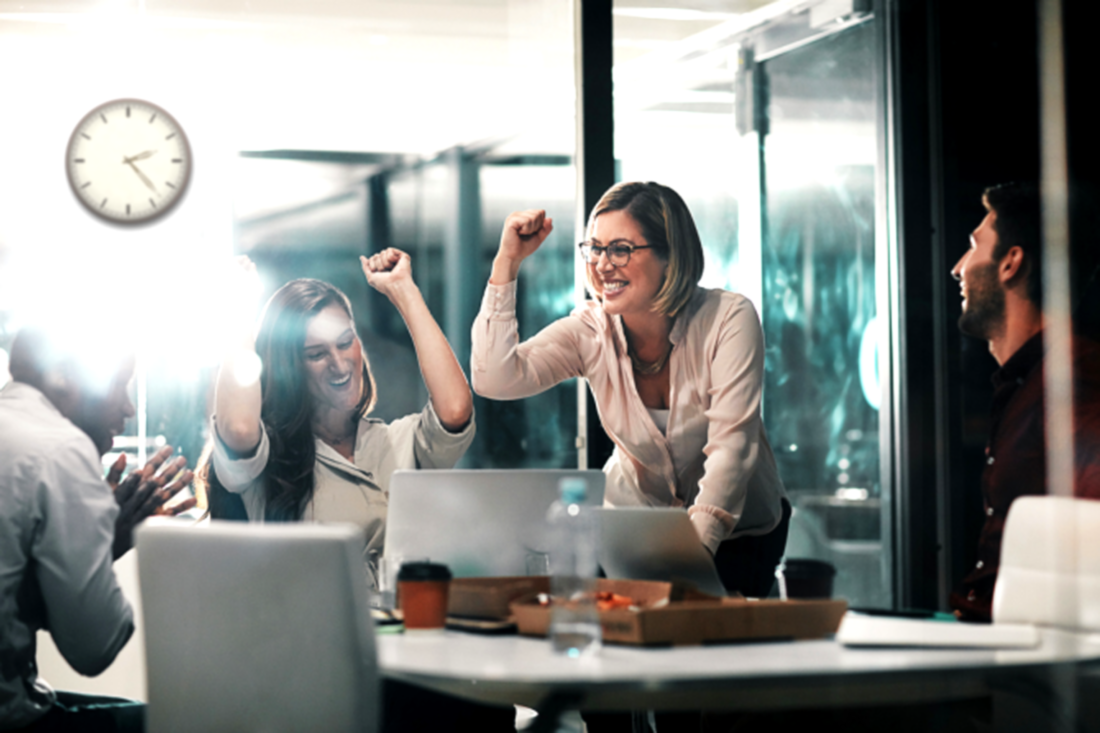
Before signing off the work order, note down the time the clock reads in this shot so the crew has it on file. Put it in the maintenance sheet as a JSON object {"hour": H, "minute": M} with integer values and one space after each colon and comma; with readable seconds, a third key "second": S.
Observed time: {"hour": 2, "minute": 23}
